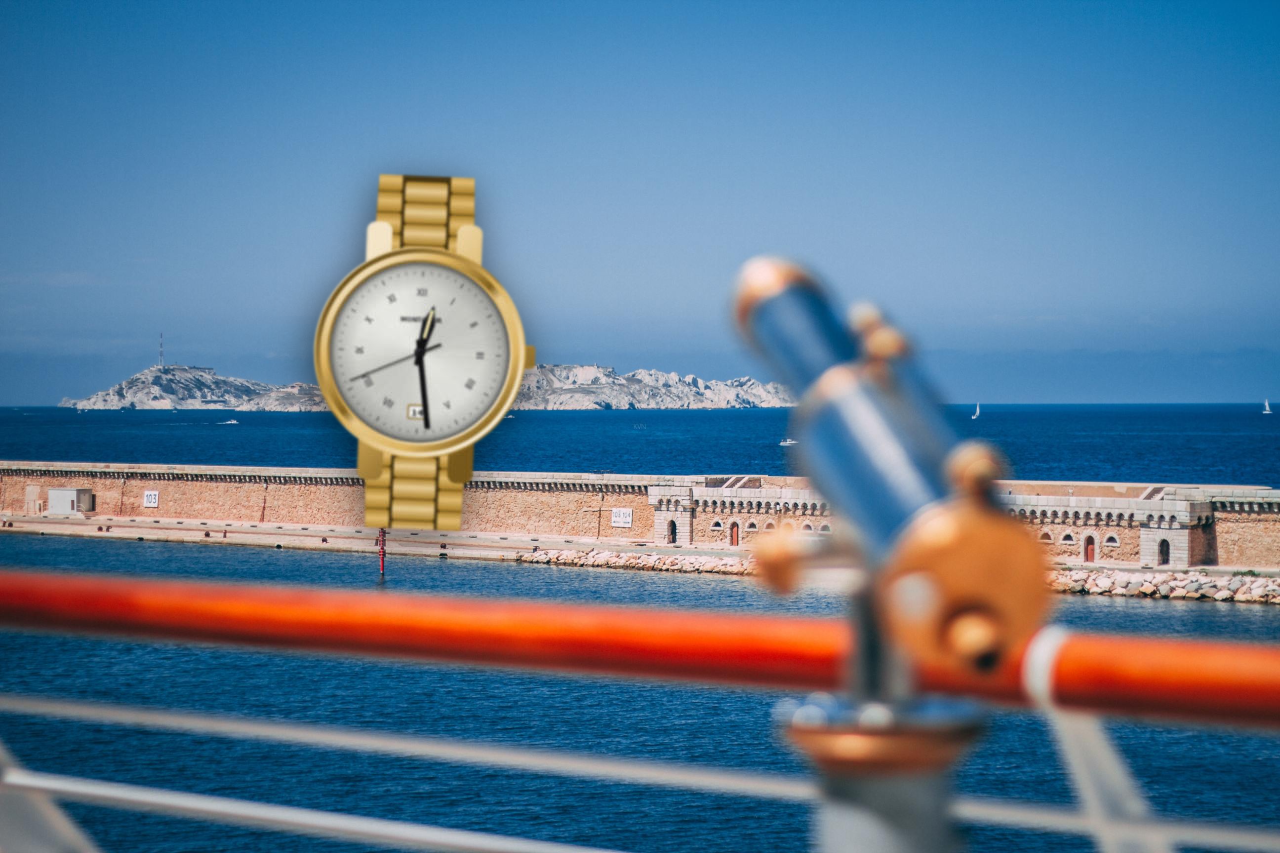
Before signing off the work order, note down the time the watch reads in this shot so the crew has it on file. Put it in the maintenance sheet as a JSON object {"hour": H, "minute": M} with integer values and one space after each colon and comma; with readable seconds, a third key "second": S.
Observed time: {"hour": 12, "minute": 28, "second": 41}
